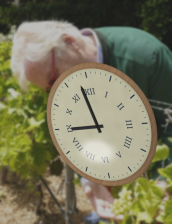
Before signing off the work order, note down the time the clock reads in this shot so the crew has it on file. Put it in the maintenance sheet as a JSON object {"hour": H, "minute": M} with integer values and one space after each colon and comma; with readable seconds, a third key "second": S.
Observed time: {"hour": 8, "minute": 58}
